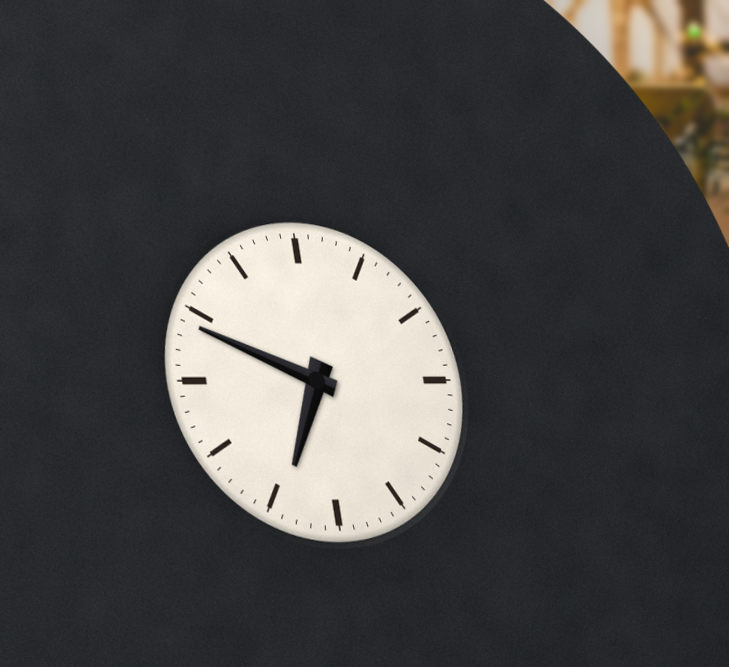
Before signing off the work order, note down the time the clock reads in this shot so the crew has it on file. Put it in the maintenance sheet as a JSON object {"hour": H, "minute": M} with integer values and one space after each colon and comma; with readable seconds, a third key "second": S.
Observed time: {"hour": 6, "minute": 49}
